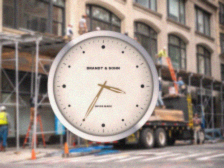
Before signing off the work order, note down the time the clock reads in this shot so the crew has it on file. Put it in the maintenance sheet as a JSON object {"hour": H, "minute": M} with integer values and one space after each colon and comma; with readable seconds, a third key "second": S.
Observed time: {"hour": 3, "minute": 35}
